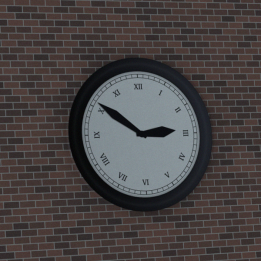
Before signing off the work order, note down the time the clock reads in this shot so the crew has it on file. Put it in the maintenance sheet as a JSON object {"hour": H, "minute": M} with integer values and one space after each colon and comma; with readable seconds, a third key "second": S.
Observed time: {"hour": 2, "minute": 51}
